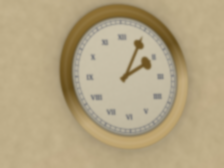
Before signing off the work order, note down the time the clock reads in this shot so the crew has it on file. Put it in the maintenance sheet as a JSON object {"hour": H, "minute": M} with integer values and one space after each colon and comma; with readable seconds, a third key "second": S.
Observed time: {"hour": 2, "minute": 5}
